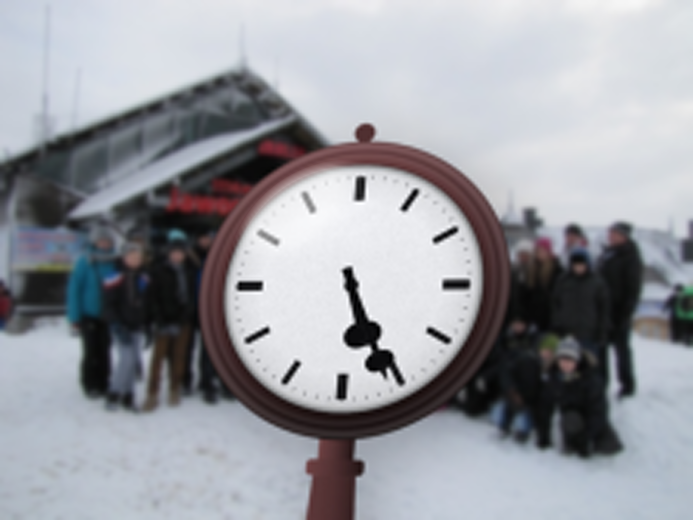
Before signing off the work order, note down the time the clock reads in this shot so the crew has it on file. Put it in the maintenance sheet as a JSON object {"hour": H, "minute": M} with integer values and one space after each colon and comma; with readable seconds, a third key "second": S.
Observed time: {"hour": 5, "minute": 26}
